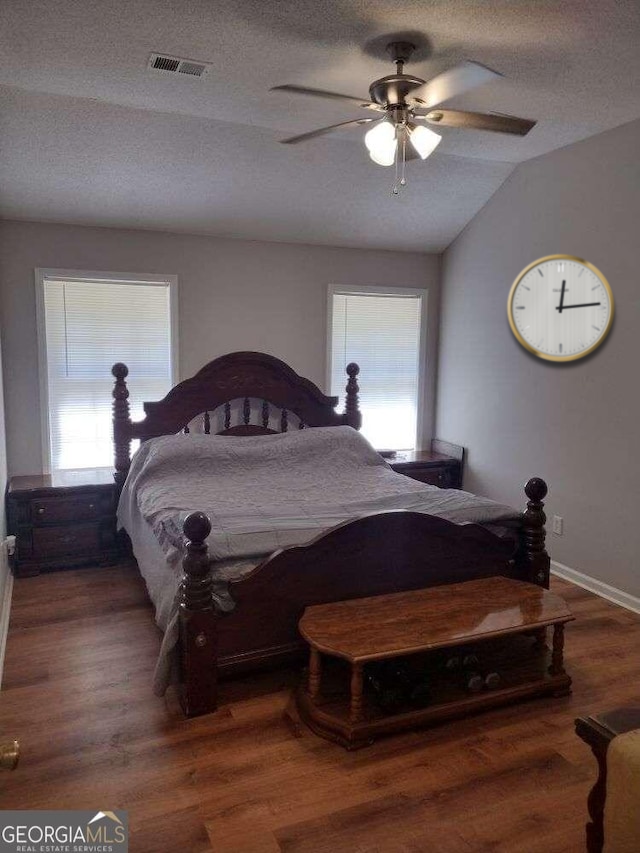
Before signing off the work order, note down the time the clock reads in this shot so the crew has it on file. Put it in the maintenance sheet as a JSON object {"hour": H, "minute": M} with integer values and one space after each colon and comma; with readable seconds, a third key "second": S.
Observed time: {"hour": 12, "minute": 14}
